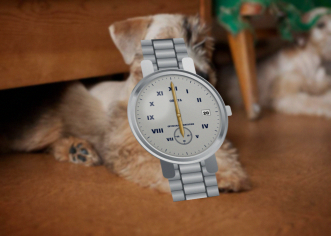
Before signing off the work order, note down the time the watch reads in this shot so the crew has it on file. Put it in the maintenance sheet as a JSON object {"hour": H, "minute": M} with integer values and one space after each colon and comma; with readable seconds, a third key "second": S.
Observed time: {"hour": 6, "minute": 0}
